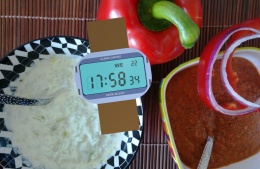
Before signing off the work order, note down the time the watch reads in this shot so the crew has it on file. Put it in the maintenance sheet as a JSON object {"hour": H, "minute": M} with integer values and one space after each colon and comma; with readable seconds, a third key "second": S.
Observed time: {"hour": 17, "minute": 58, "second": 34}
